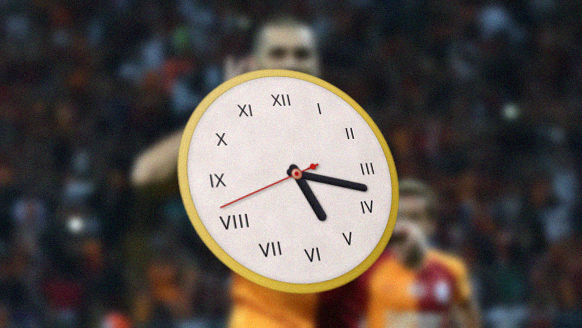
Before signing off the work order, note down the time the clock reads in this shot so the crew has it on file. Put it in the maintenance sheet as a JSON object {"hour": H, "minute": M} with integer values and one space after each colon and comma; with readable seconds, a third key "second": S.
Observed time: {"hour": 5, "minute": 17, "second": 42}
